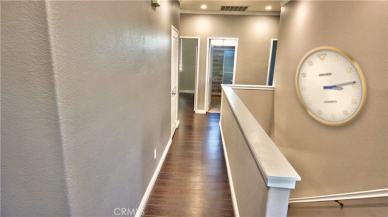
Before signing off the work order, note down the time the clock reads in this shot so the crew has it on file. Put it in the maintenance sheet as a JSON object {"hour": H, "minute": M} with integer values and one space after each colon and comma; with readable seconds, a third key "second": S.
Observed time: {"hour": 3, "minute": 14}
